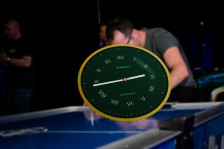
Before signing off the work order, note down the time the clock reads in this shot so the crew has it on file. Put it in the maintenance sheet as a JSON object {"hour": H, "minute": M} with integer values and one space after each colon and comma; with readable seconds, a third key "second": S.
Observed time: {"hour": 2, "minute": 44}
